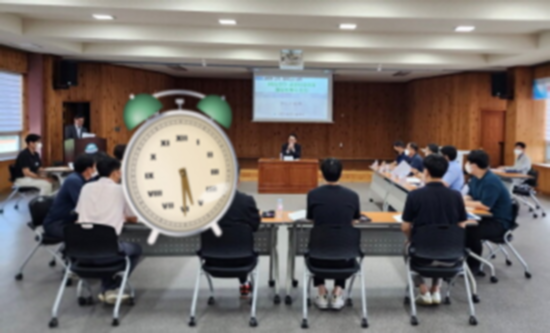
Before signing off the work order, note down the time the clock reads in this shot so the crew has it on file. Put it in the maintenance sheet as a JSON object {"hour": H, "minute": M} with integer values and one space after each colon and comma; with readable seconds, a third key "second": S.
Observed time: {"hour": 5, "minute": 30}
